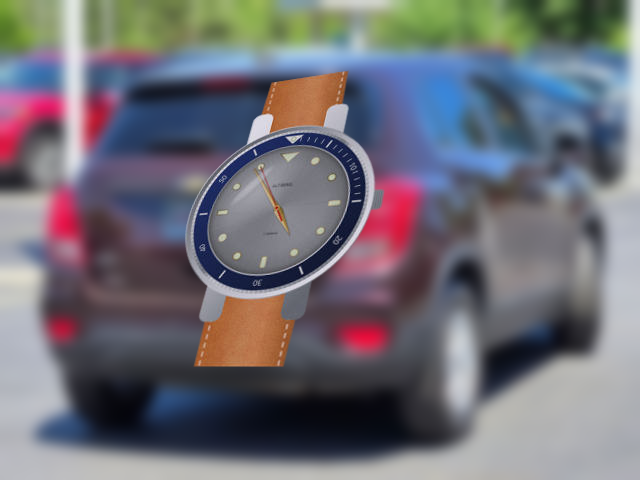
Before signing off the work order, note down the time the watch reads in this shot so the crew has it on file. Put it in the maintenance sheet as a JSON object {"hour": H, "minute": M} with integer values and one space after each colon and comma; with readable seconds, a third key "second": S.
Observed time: {"hour": 4, "minute": 53, "second": 55}
